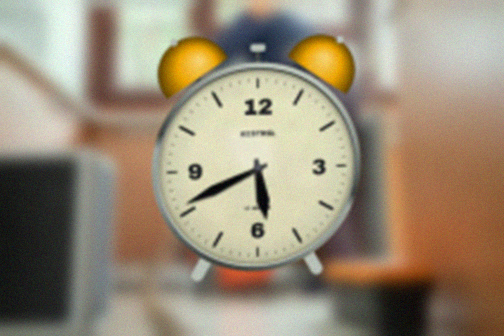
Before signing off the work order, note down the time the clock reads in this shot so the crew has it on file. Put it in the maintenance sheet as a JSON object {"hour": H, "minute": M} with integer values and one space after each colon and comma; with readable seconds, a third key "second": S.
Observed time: {"hour": 5, "minute": 41}
